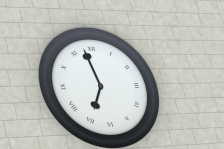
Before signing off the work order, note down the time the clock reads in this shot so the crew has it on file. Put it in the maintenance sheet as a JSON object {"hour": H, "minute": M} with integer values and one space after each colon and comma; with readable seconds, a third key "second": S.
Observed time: {"hour": 6, "minute": 58}
